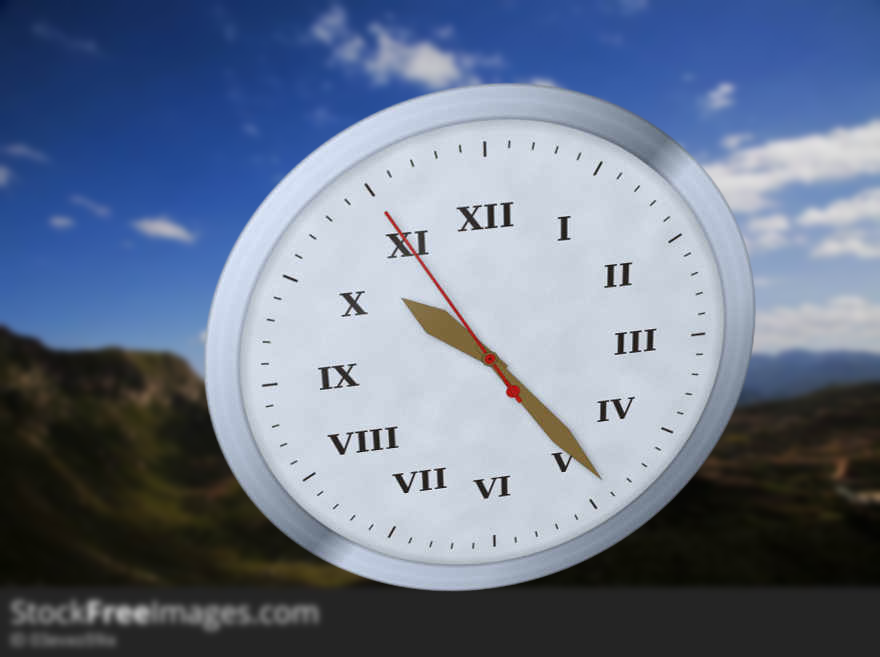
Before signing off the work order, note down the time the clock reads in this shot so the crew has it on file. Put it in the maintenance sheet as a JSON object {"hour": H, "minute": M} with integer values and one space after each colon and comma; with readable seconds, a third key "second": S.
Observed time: {"hour": 10, "minute": 23, "second": 55}
